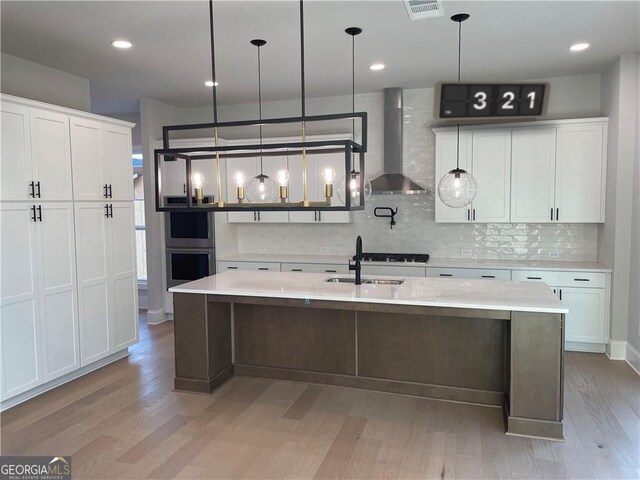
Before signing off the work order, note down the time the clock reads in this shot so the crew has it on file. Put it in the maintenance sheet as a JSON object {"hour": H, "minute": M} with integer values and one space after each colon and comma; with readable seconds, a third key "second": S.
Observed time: {"hour": 3, "minute": 21}
